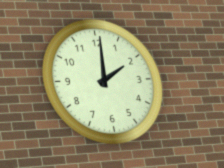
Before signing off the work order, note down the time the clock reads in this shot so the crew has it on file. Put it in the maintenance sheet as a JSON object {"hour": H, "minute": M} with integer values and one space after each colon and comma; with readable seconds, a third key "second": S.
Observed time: {"hour": 2, "minute": 1}
